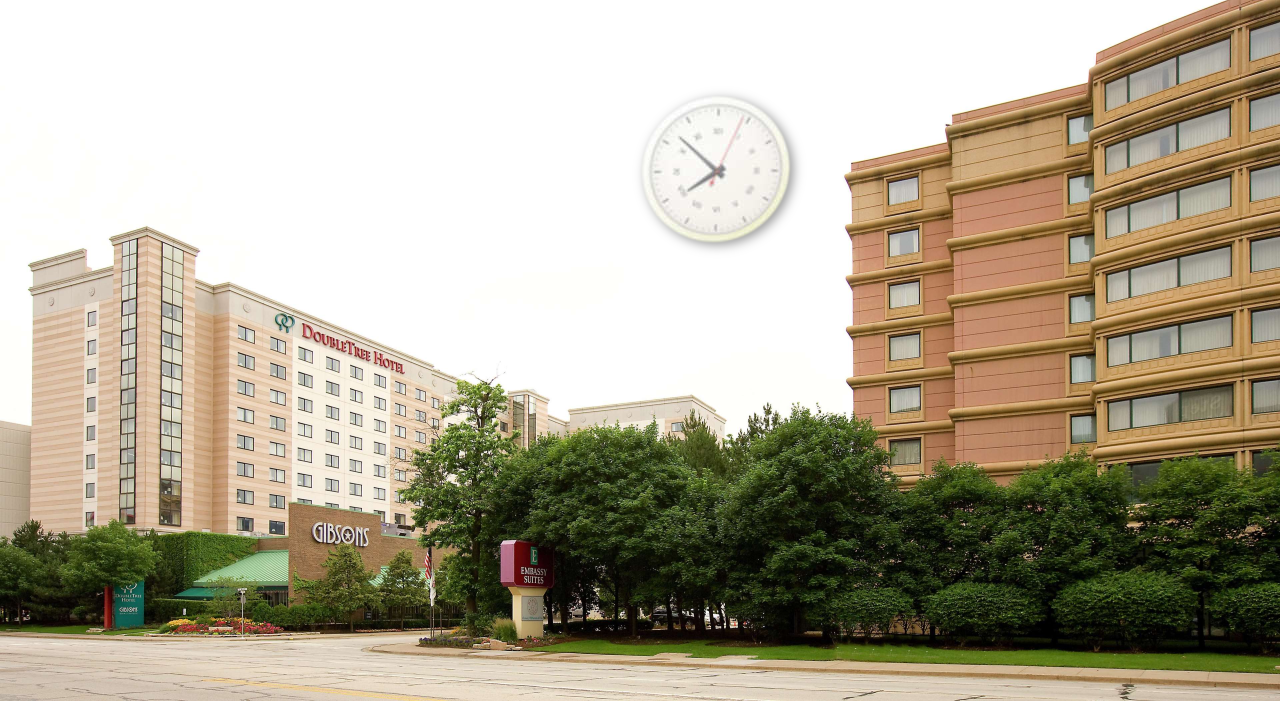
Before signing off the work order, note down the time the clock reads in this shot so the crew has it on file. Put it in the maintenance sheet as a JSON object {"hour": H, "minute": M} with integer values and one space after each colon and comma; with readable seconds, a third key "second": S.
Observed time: {"hour": 7, "minute": 52, "second": 4}
